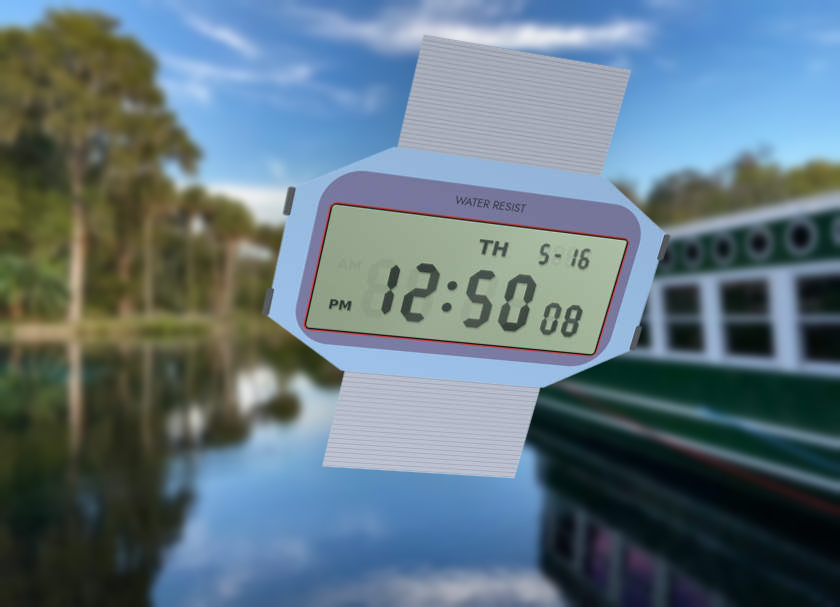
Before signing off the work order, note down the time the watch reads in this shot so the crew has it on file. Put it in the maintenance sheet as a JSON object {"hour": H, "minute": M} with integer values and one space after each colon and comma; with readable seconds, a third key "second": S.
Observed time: {"hour": 12, "minute": 50, "second": 8}
